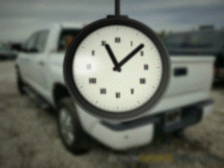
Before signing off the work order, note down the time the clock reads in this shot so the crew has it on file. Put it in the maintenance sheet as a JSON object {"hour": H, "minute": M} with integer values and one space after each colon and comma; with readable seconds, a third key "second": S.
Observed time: {"hour": 11, "minute": 8}
